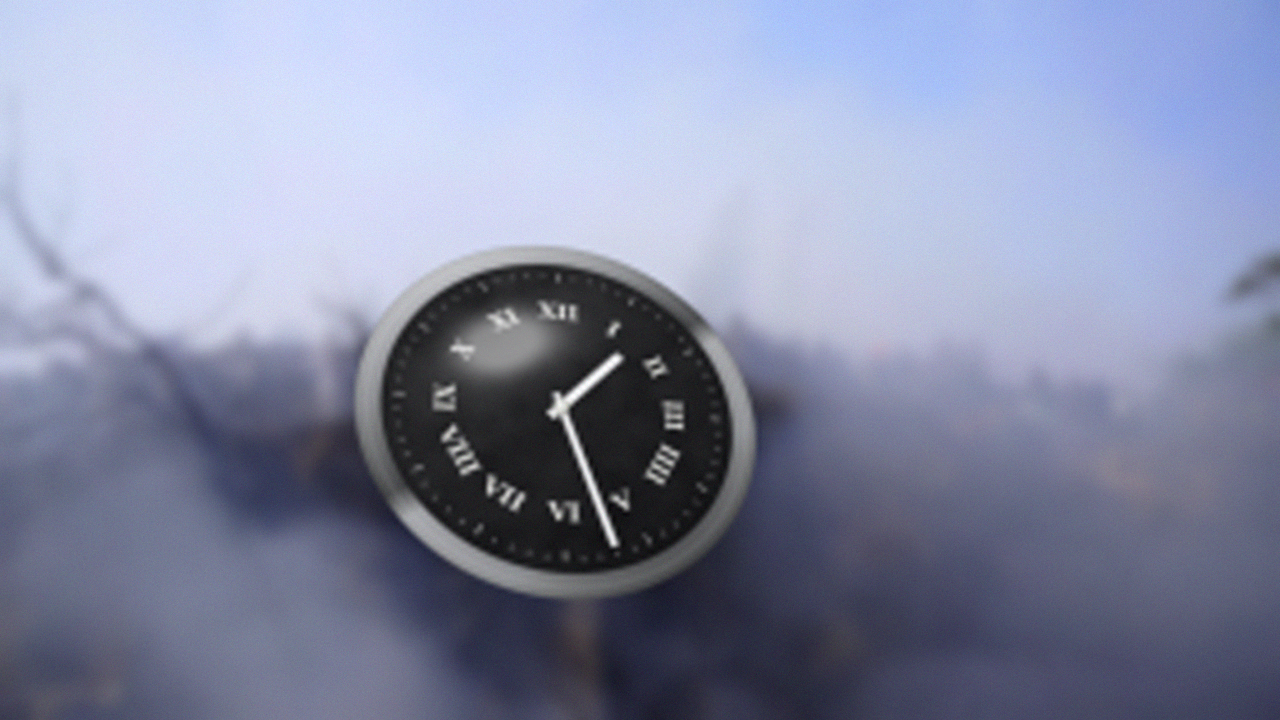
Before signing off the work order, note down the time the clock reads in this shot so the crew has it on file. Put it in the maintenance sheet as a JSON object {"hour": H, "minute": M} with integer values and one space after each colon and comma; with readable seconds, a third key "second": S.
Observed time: {"hour": 1, "minute": 27}
